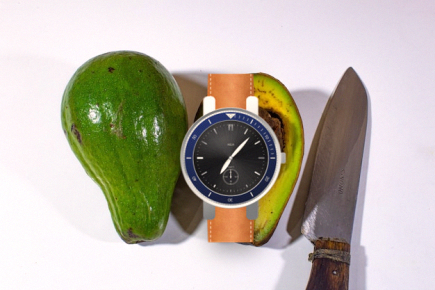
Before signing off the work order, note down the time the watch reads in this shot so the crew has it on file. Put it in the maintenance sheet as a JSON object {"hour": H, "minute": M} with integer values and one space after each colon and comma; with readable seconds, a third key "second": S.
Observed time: {"hour": 7, "minute": 7}
